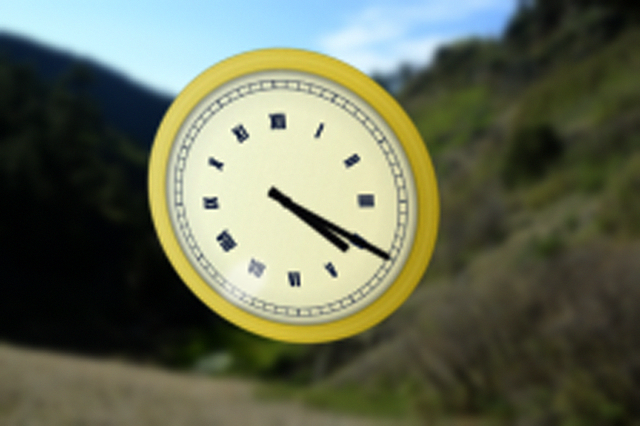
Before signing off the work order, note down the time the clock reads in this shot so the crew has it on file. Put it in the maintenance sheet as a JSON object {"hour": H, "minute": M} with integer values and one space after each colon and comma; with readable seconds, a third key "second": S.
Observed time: {"hour": 4, "minute": 20}
